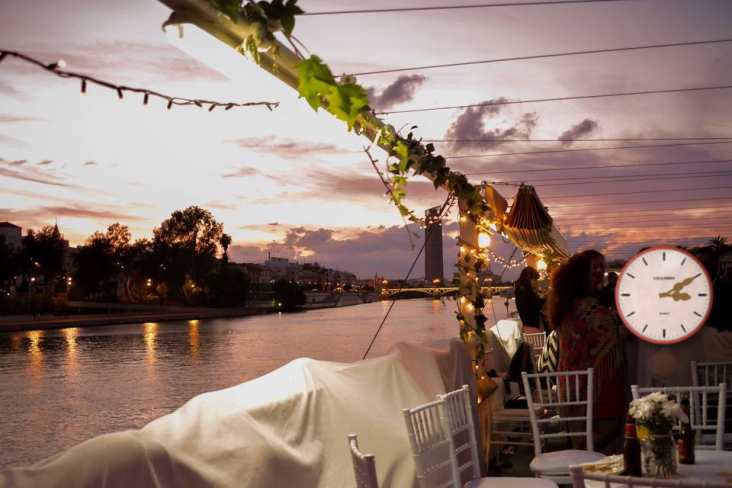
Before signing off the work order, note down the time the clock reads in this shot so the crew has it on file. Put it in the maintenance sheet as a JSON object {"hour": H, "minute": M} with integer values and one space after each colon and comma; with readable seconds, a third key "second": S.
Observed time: {"hour": 3, "minute": 10}
